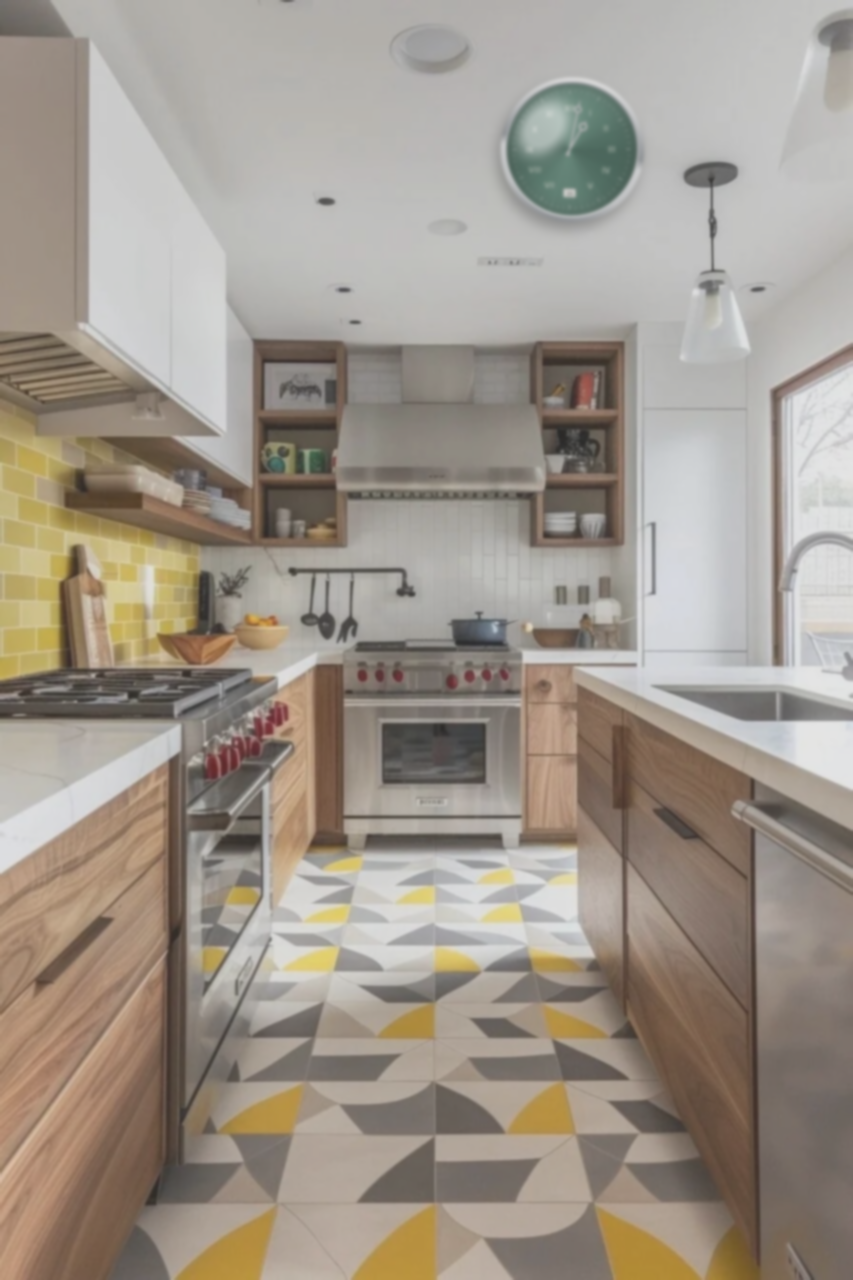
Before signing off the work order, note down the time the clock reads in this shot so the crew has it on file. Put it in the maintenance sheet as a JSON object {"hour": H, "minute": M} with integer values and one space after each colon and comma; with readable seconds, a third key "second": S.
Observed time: {"hour": 1, "minute": 2}
